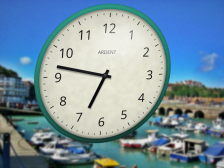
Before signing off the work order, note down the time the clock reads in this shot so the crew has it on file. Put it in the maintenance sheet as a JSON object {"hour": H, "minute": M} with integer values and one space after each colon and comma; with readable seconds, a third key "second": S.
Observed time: {"hour": 6, "minute": 47}
